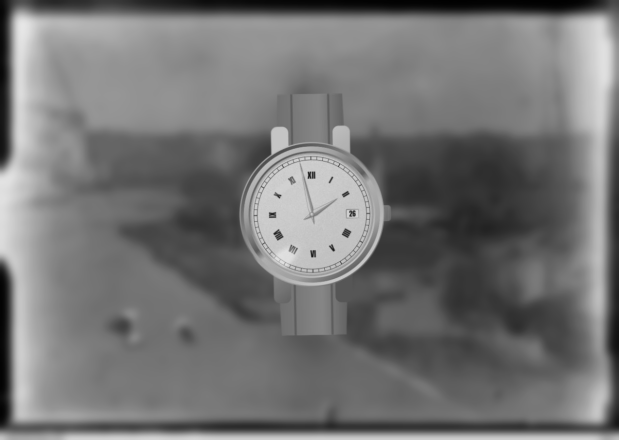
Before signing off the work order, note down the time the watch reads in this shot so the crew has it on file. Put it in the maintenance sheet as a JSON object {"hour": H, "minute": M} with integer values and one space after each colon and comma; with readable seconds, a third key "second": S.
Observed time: {"hour": 1, "minute": 58}
